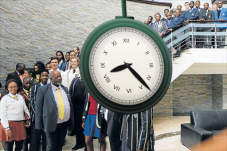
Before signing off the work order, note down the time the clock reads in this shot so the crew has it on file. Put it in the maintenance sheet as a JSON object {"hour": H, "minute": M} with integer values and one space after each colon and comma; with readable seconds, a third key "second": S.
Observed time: {"hour": 8, "minute": 23}
